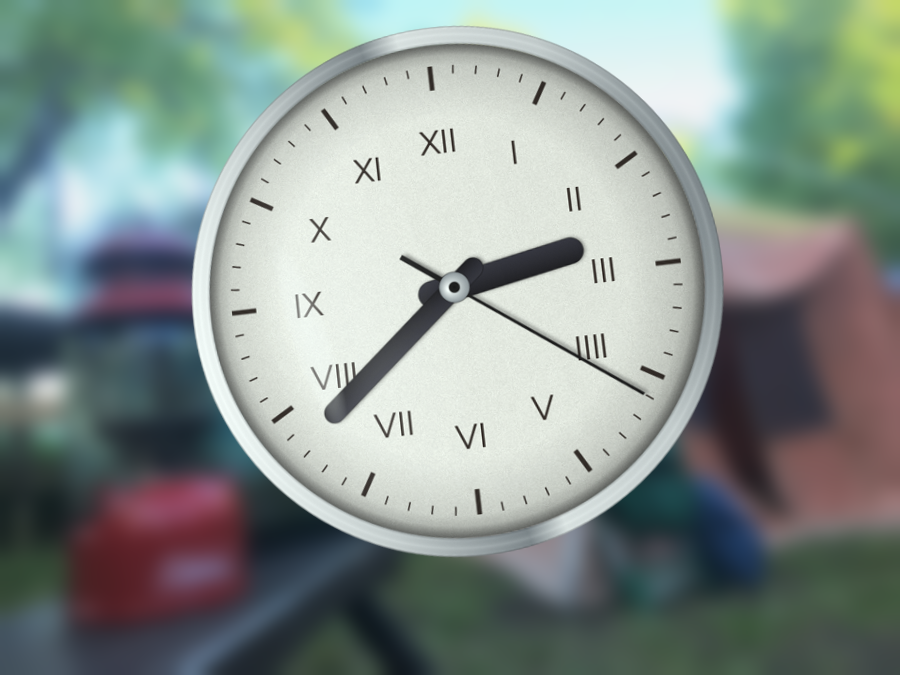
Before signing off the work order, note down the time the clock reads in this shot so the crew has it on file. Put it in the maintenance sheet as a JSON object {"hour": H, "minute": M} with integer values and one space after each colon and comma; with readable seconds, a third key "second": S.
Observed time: {"hour": 2, "minute": 38, "second": 21}
